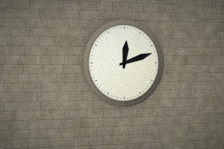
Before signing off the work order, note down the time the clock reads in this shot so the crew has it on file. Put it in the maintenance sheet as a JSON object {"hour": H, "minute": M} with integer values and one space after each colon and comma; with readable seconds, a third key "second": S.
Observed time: {"hour": 12, "minute": 12}
